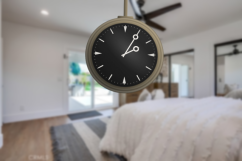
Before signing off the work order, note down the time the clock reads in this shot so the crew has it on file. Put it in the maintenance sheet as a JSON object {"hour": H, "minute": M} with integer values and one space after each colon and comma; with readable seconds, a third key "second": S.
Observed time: {"hour": 2, "minute": 5}
